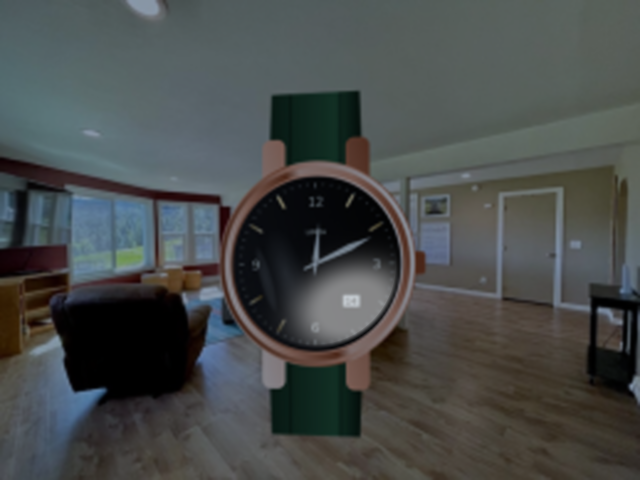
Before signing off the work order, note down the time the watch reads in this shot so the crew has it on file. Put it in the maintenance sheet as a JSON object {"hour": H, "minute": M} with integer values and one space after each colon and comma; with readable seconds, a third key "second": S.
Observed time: {"hour": 12, "minute": 11}
